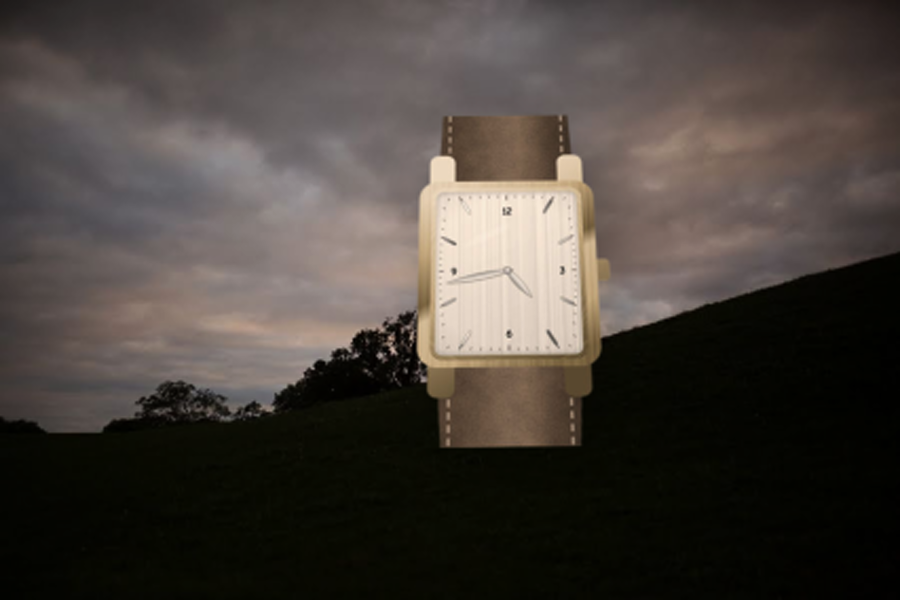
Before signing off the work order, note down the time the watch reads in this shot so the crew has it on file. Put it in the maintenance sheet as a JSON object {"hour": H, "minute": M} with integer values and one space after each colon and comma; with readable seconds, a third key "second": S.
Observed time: {"hour": 4, "minute": 43}
